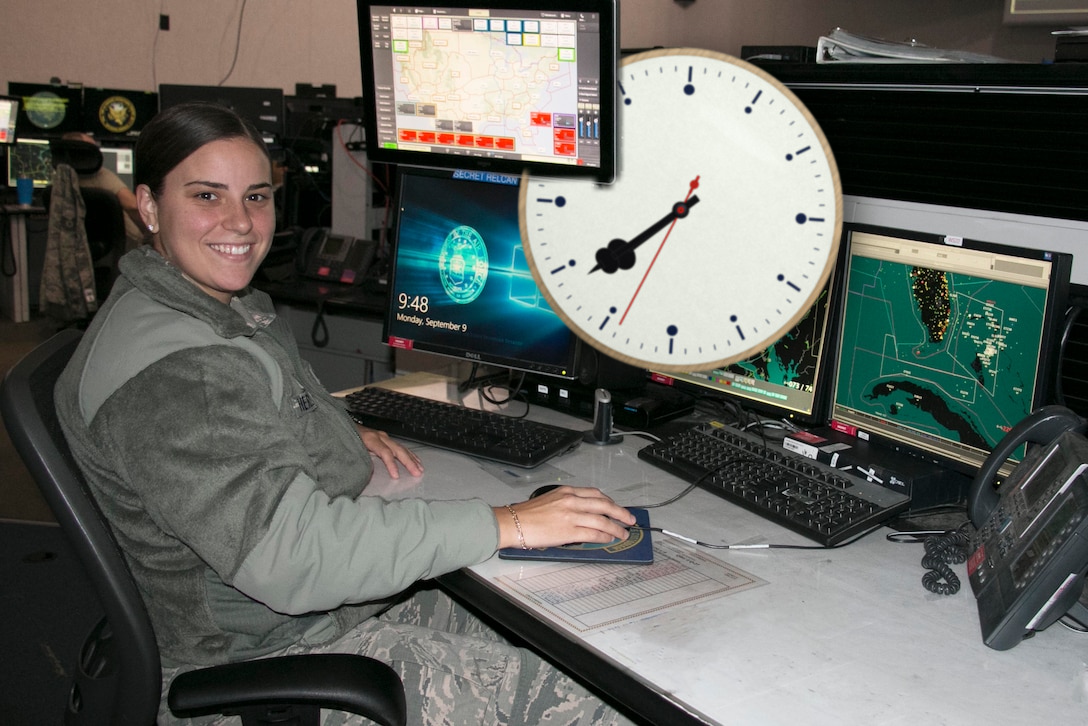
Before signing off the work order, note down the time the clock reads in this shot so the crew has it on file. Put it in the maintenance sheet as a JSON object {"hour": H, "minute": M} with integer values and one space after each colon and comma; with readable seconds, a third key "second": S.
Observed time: {"hour": 7, "minute": 38, "second": 34}
